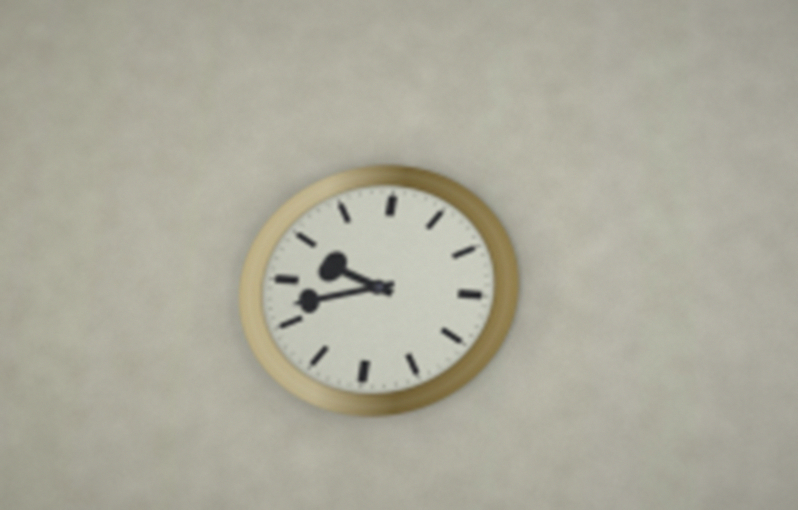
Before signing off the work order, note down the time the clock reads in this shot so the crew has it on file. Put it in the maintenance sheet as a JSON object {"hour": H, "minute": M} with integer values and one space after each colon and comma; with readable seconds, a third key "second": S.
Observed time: {"hour": 9, "minute": 42}
